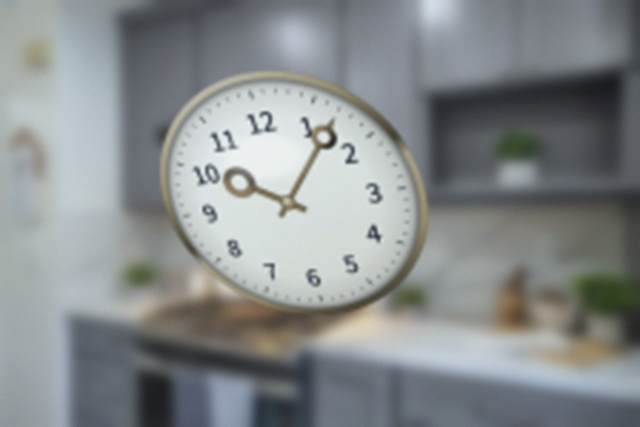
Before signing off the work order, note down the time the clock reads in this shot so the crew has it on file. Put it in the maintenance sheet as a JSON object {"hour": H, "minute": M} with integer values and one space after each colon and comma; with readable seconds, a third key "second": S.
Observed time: {"hour": 10, "minute": 7}
